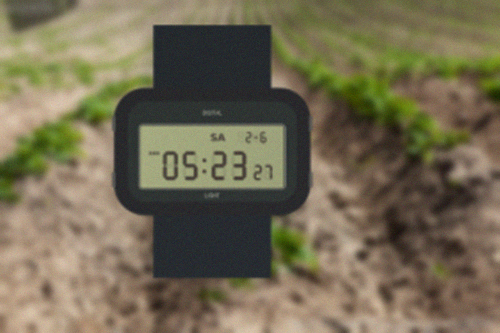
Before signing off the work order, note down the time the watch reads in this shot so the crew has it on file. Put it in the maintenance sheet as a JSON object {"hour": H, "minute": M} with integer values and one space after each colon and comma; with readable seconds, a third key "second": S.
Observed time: {"hour": 5, "minute": 23, "second": 27}
